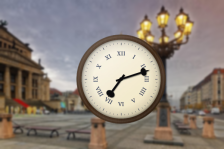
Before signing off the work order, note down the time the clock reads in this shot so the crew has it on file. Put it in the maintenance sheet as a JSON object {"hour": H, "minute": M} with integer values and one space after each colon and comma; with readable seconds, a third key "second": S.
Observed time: {"hour": 7, "minute": 12}
